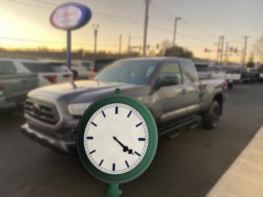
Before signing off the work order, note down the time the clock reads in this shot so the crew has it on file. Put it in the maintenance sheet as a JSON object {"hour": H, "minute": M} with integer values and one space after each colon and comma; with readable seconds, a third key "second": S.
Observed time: {"hour": 4, "minute": 21}
